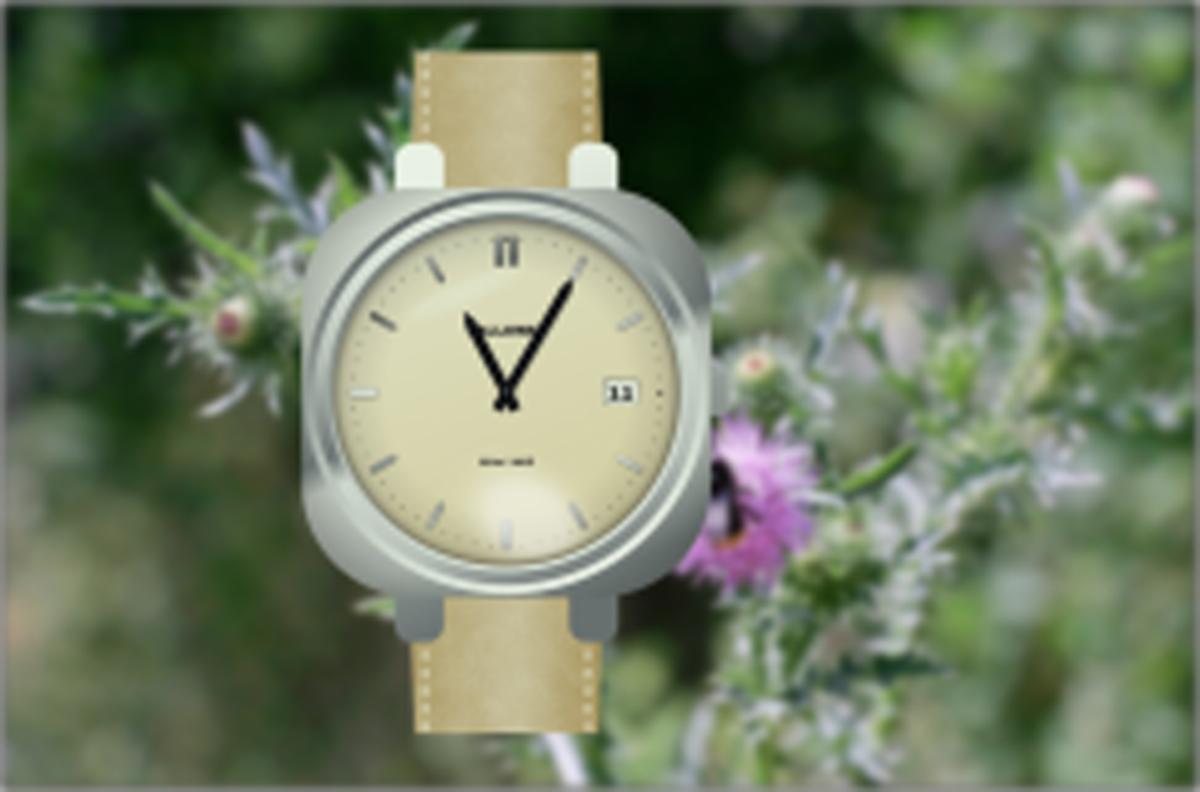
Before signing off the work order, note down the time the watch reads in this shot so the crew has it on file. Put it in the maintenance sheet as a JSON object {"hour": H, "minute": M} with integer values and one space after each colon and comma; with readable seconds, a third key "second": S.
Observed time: {"hour": 11, "minute": 5}
